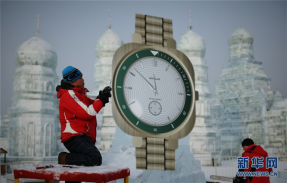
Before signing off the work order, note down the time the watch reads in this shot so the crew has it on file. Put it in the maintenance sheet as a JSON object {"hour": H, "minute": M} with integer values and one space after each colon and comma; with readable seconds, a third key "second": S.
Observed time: {"hour": 11, "minute": 52}
